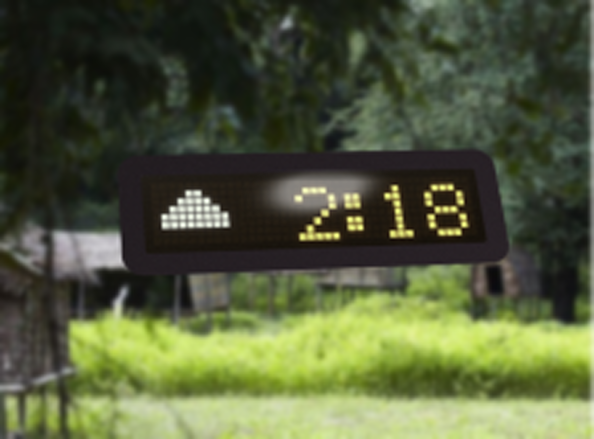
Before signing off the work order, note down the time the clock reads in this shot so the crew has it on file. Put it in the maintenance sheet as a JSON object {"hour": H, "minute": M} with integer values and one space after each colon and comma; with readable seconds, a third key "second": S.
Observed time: {"hour": 2, "minute": 18}
